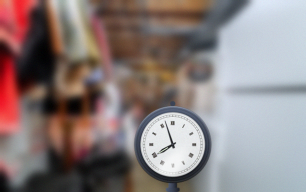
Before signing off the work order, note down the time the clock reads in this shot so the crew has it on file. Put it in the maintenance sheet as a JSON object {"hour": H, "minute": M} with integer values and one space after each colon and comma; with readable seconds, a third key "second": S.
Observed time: {"hour": 7, "minute": 57}
